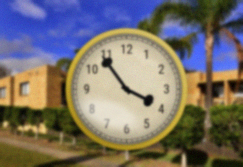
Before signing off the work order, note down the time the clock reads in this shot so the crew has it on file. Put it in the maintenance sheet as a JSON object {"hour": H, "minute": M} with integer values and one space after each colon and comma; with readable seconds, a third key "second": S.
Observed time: {"hour": 3, "minute": 54}
